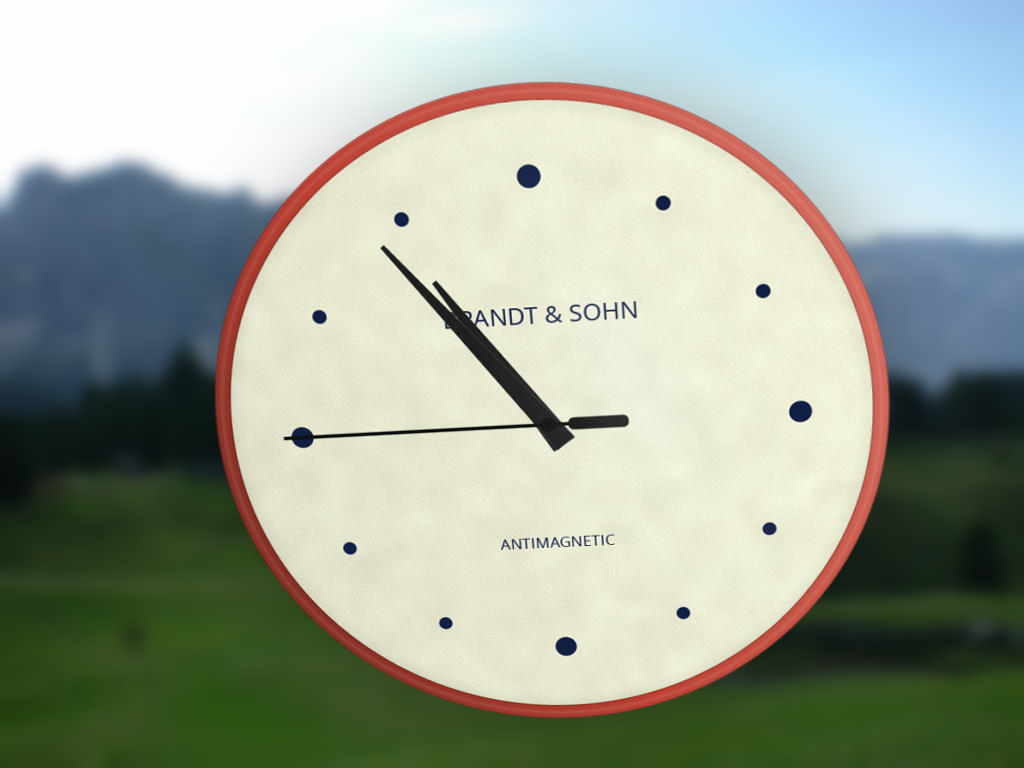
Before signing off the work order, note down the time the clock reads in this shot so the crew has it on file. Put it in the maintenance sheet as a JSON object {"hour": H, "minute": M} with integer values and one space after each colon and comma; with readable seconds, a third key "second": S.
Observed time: {"hour": 10, "minute": 53, "second": 45}
